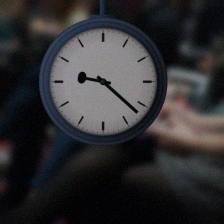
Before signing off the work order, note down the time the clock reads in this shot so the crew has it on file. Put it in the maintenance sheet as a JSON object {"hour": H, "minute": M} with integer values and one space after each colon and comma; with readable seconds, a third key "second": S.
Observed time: {"hour": 9, "minute": 22}
